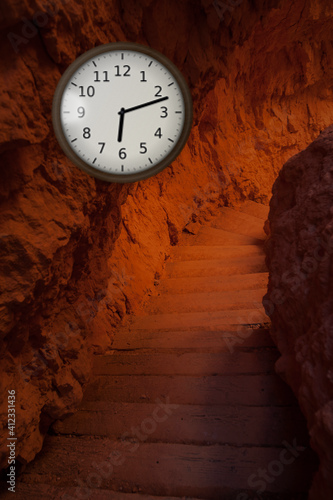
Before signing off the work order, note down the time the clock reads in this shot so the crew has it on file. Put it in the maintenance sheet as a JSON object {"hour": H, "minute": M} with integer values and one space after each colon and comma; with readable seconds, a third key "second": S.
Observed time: {"hour": 6, "minute": 12}
